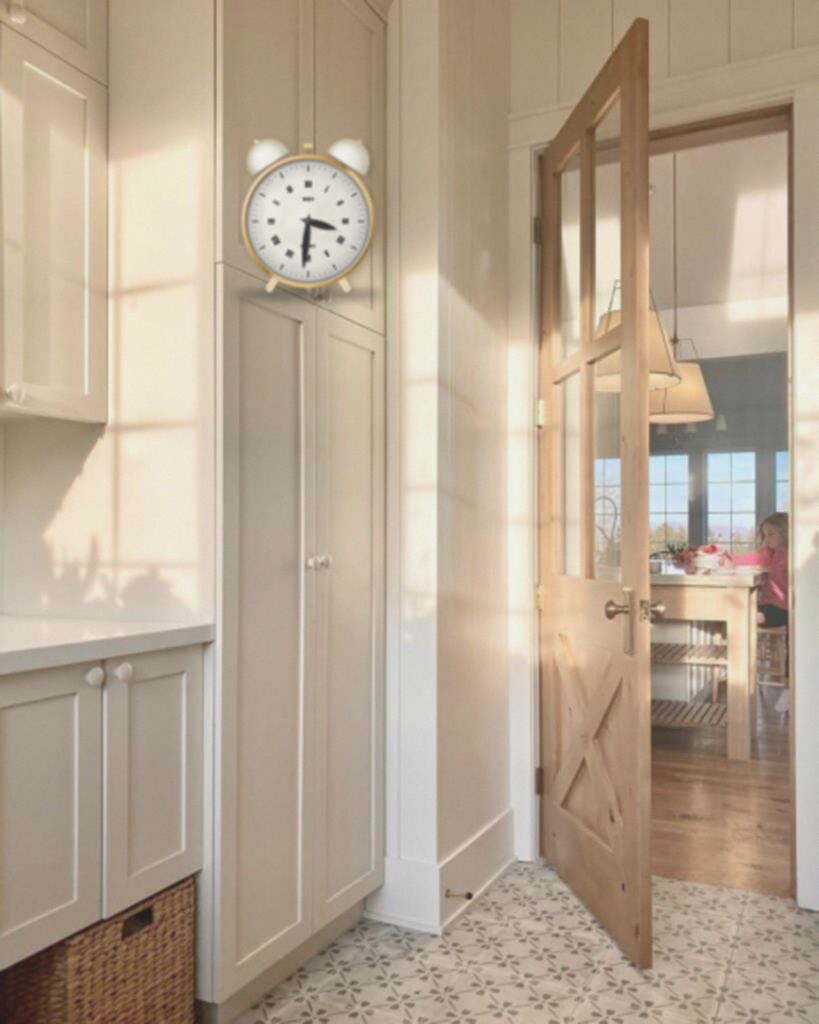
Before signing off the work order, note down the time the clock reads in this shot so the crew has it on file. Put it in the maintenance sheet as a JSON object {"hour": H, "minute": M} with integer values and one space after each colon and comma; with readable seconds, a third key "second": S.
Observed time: {"hour": 3, "minute": 31}
